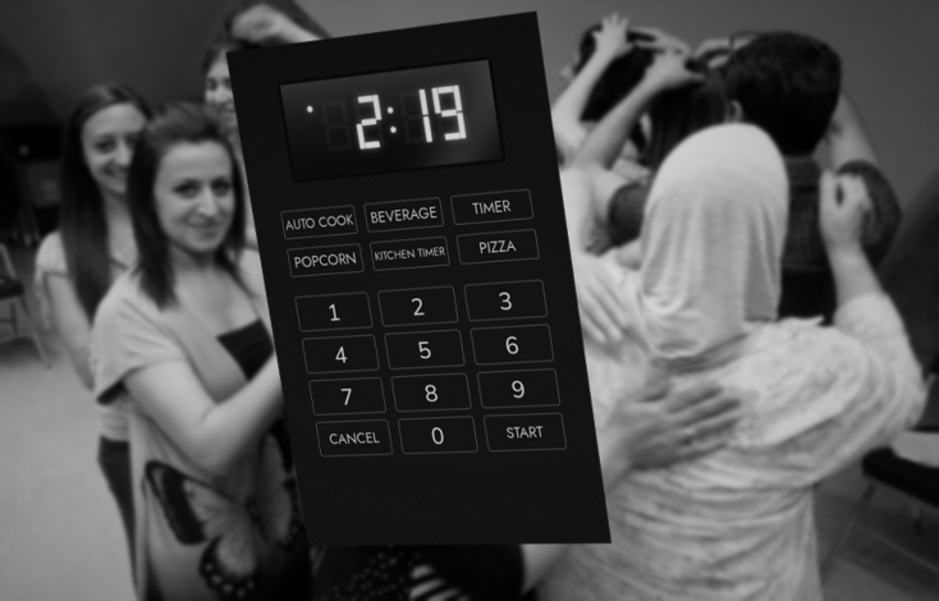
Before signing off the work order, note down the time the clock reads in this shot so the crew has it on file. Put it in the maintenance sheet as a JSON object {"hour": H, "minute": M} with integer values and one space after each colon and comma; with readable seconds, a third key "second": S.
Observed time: {"hour": 2, "minute": 19}
